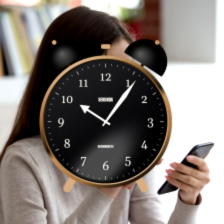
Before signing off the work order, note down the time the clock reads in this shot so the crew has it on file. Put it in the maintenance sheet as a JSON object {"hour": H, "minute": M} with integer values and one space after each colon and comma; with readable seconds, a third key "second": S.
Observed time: {"hour": 10, "minute": 6}
